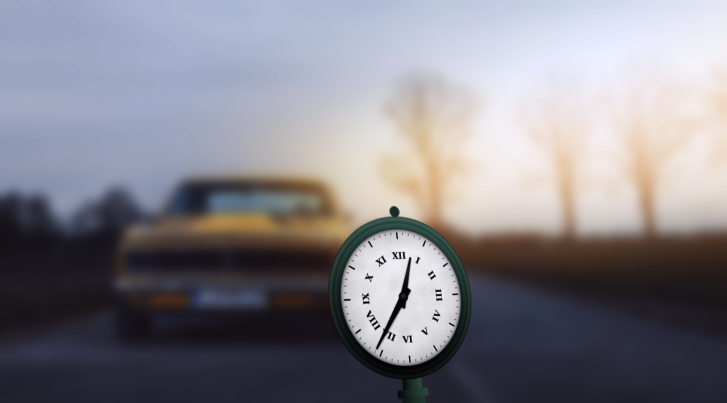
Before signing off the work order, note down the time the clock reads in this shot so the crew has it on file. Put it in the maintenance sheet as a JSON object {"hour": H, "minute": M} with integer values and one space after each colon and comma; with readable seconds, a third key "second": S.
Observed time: {"hour": 12, "minute": 36}
